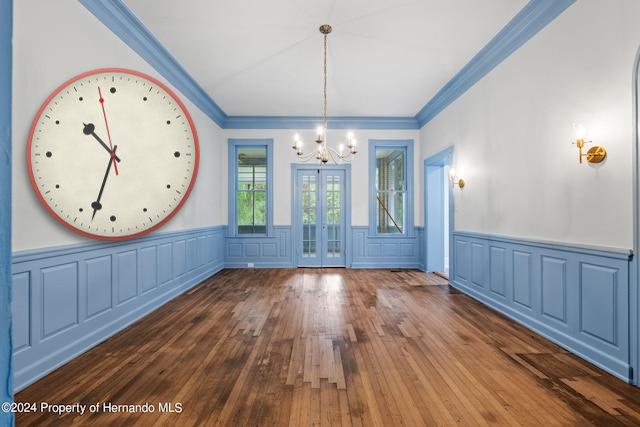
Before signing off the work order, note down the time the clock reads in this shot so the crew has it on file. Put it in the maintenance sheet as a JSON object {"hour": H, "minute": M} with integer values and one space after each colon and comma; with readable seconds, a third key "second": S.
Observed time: {"hour": 10, "minute": 32, "second": 58}
